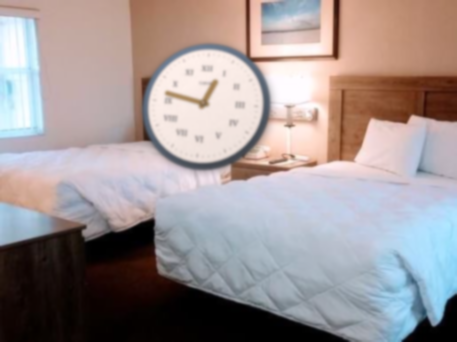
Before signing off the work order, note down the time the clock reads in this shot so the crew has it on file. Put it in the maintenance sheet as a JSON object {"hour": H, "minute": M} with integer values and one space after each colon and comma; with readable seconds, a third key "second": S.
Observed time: {"hour": 12, "minute": 47}
